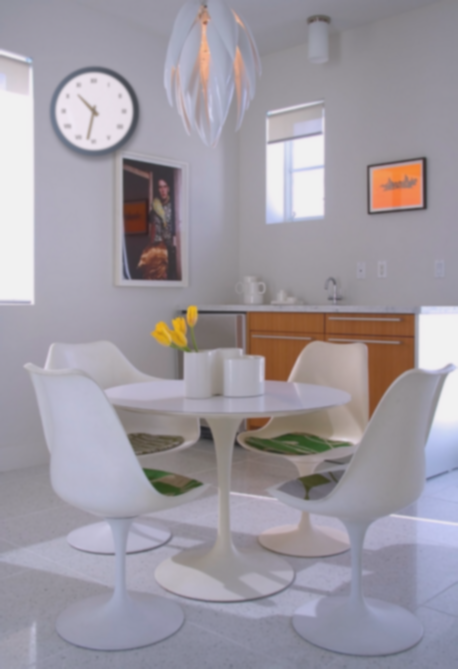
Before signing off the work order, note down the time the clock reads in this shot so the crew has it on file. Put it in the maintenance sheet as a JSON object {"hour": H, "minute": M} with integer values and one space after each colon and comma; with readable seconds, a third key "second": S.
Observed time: {"hour": 10, "minute": 32}
